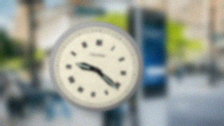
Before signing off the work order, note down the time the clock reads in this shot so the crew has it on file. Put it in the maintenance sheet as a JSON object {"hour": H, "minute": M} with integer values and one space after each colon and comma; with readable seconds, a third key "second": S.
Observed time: {"hour": 9, "minute": 21}
